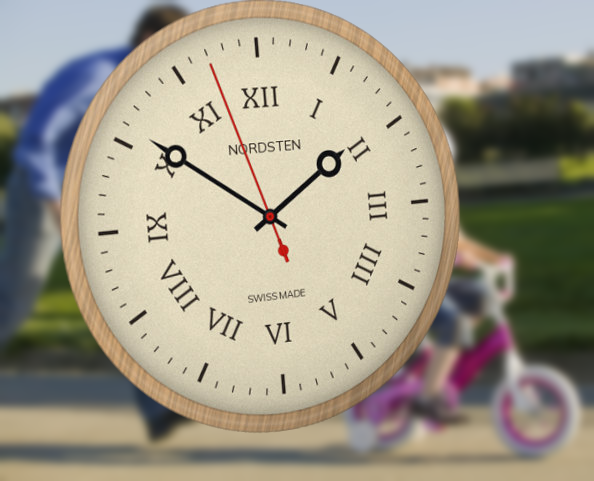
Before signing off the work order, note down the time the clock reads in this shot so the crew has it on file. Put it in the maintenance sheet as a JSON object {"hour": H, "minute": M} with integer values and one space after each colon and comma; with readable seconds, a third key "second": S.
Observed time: {"hour": 1, "minute": 50, "second": 57}
